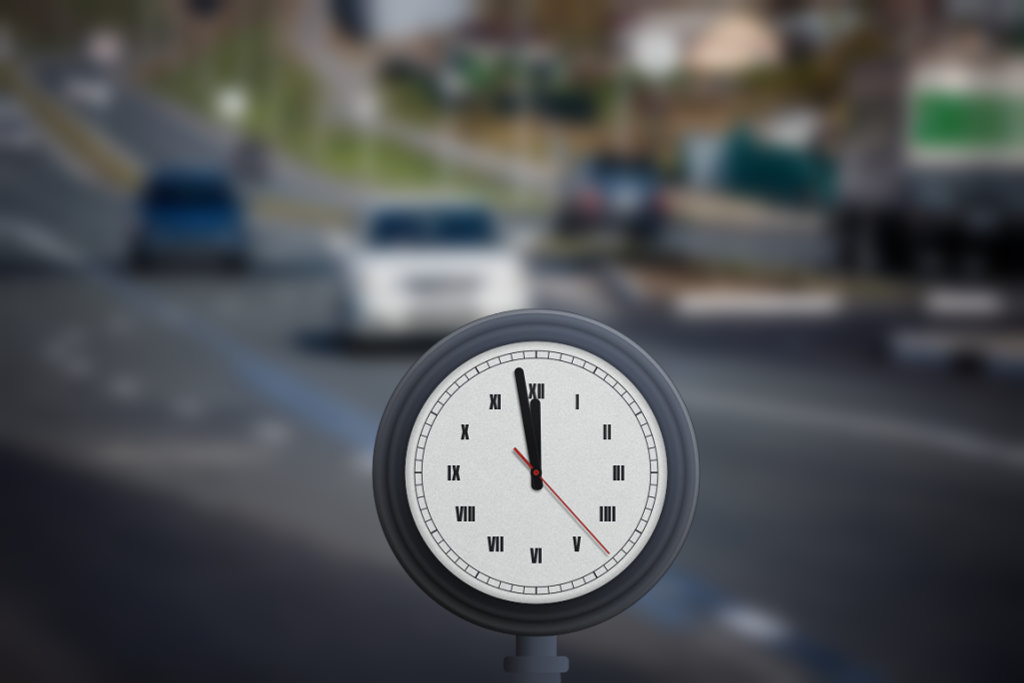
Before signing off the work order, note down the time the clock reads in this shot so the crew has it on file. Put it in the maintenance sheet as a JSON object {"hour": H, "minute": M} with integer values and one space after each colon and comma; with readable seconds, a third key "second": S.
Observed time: {"hour": 11, "minute": 58, "second": 23}
